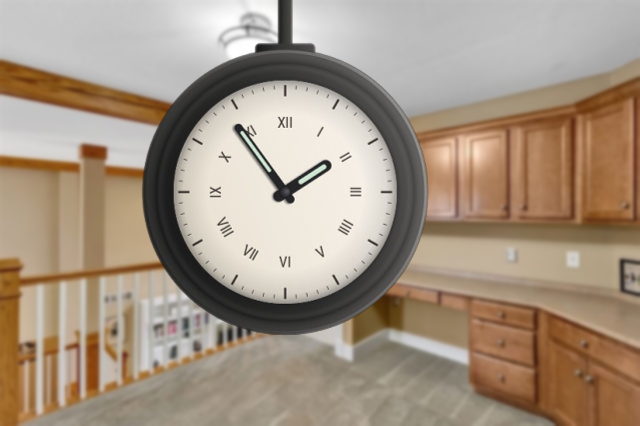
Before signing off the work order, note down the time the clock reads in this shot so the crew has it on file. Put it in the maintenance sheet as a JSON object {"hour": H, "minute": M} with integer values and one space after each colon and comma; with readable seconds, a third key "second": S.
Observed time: {"hour": 1, "minute": 54}
